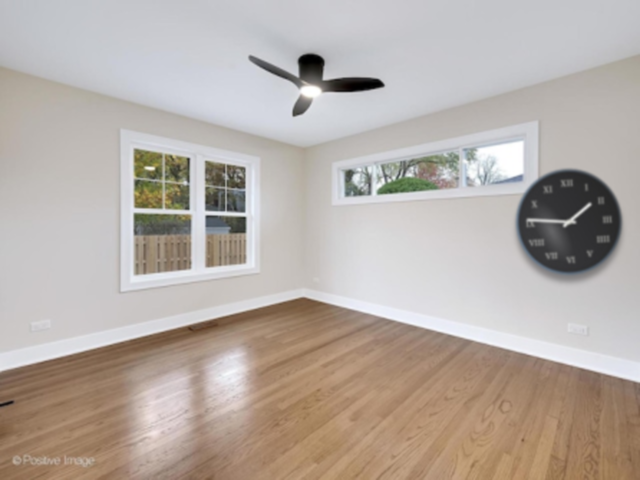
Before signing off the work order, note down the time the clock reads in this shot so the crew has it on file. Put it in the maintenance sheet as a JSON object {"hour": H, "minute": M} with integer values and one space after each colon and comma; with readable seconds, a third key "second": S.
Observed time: {"hour": 1, "minute": 46}
